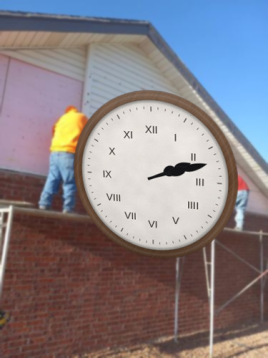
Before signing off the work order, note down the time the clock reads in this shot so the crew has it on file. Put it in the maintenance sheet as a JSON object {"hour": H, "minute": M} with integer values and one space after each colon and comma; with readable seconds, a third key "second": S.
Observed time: {"hour": 2, "minute": 12}
